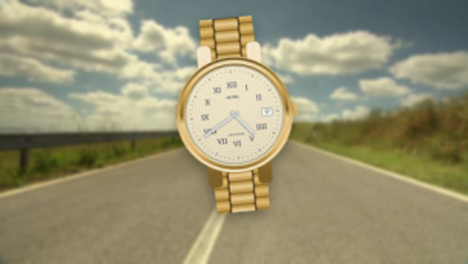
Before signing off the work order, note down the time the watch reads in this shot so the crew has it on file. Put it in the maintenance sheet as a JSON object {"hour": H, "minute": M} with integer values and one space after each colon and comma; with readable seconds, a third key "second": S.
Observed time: {"hour": 4, "minute": 40}
